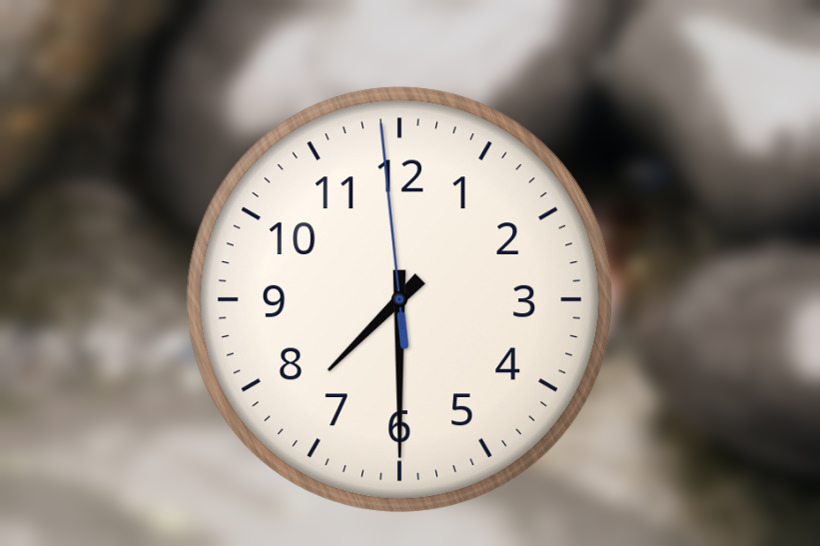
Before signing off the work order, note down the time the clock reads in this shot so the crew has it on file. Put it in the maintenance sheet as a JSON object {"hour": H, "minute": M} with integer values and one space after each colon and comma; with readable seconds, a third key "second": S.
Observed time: {"hour": 7, "minute": 29, "second": 59}
